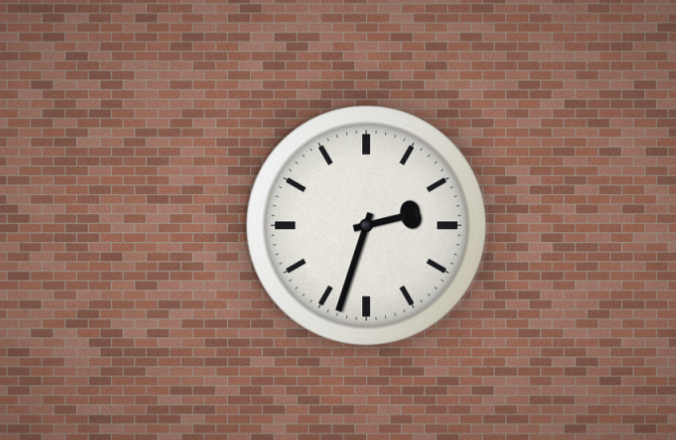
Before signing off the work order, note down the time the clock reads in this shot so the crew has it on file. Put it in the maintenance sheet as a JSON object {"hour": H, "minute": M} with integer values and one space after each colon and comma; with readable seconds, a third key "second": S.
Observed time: {"hour": 2, "minute": 33}
